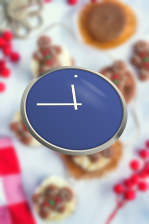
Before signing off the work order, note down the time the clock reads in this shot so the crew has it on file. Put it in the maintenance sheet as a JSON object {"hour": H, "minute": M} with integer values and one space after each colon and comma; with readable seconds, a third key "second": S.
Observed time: {"hour": 11, "minute": 44}
